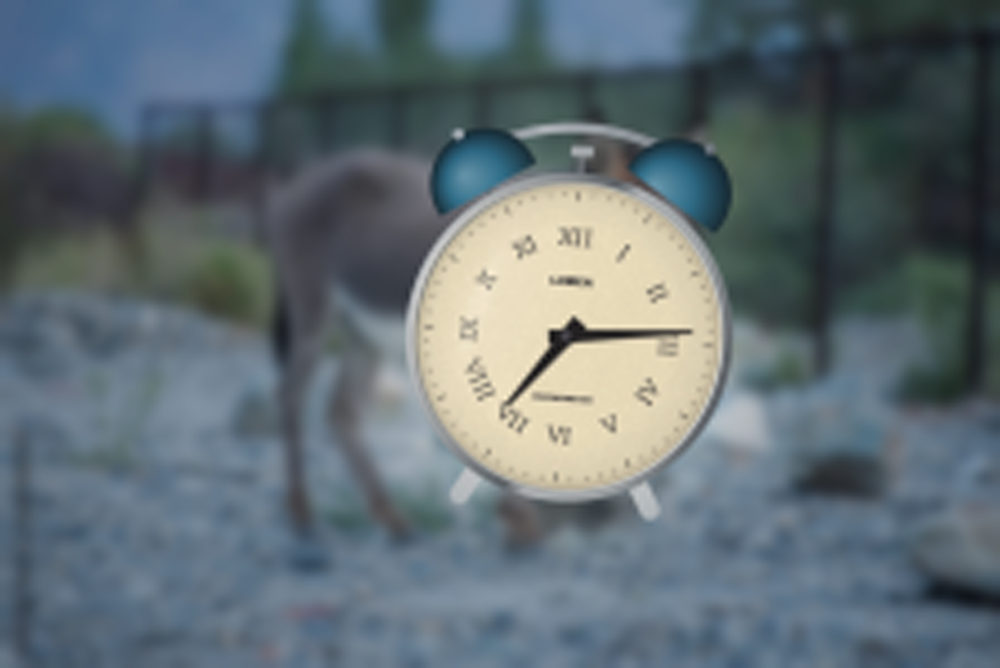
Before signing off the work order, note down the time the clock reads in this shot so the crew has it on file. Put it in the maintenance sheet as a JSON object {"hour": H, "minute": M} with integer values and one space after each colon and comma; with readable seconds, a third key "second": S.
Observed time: {"hour": 7, "minute": 14}
